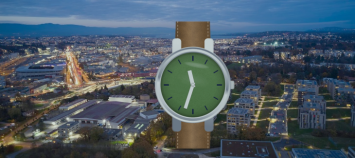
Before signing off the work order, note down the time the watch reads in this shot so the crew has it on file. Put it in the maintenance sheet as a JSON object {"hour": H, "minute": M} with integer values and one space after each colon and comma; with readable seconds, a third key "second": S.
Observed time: {"hour": 11, "minute": 33}
